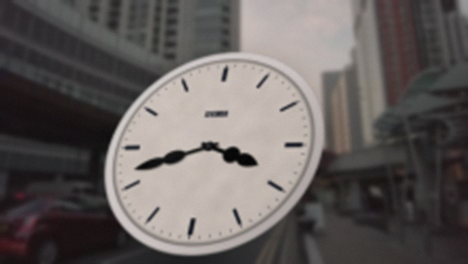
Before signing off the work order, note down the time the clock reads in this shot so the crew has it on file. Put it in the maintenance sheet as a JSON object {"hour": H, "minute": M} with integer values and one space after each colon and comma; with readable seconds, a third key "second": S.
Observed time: {"hour": 3, "minute": 42}
